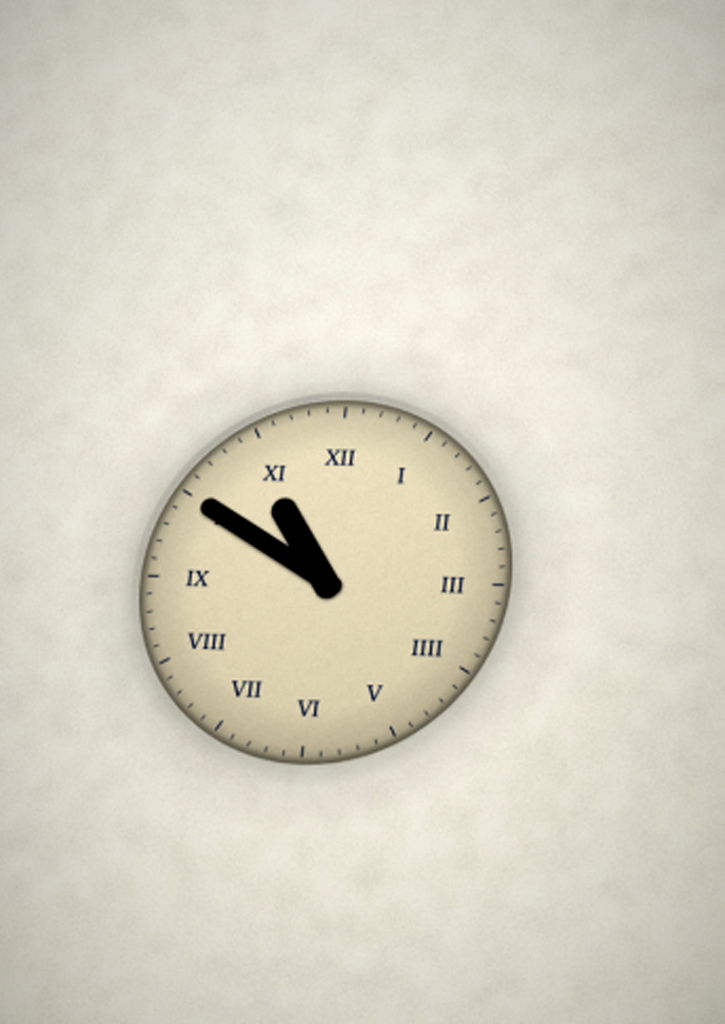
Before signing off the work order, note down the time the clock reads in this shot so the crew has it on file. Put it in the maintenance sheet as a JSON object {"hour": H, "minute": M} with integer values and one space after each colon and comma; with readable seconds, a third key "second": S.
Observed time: {"hour": 10, "minute": 50}
